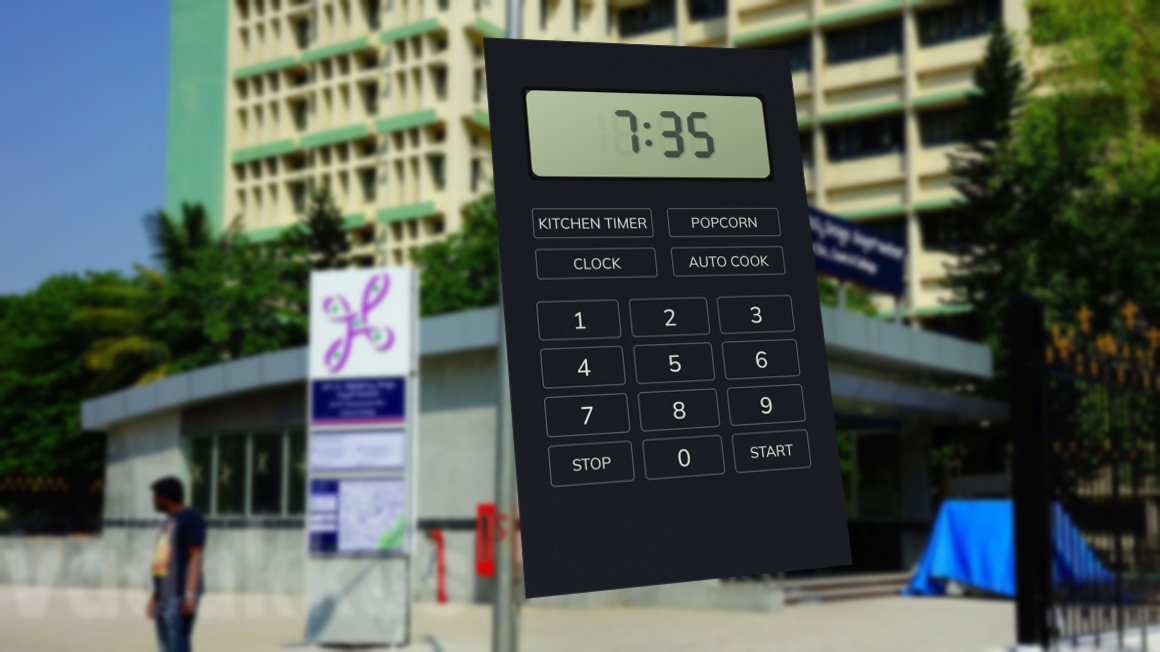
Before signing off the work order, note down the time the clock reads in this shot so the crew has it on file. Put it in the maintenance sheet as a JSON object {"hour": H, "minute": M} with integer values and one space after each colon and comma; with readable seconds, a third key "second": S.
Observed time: {"hour": 7, "minute": 35}
